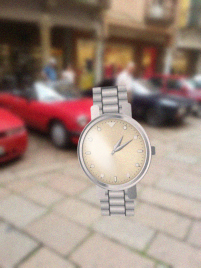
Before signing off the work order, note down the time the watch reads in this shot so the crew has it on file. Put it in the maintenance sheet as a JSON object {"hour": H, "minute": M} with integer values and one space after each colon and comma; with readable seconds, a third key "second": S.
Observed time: {"hour": 1, "minute": 10}
